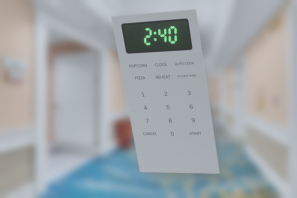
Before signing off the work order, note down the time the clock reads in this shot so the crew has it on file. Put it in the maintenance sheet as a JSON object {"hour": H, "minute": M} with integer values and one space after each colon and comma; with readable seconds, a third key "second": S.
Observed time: {"hour": 2, "minute": 40}
